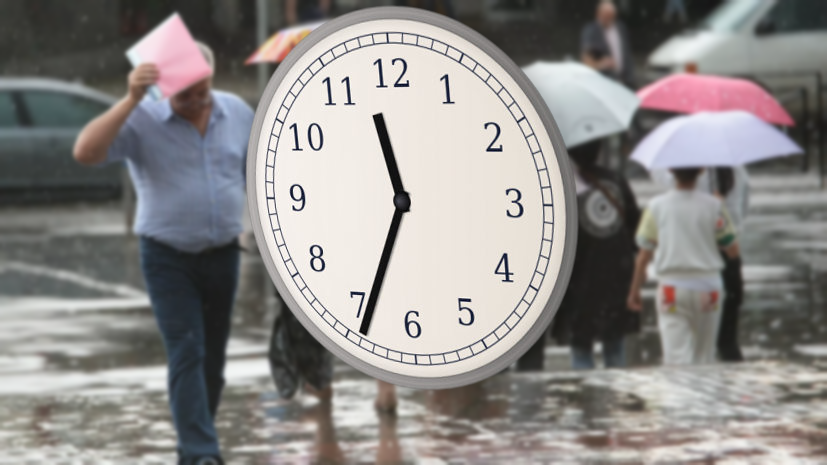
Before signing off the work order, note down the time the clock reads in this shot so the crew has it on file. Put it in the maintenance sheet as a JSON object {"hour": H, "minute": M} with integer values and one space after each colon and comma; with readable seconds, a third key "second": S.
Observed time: {"hour": 11, "minute": 34}
